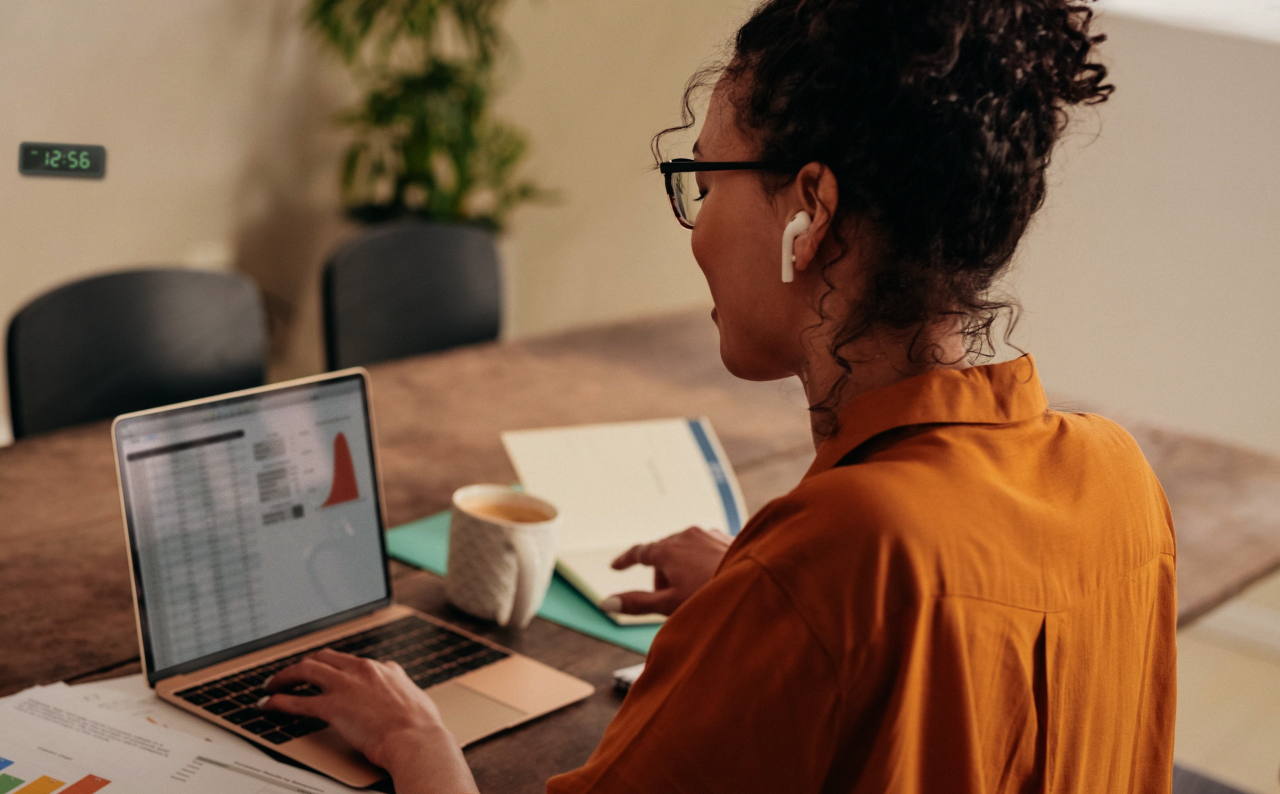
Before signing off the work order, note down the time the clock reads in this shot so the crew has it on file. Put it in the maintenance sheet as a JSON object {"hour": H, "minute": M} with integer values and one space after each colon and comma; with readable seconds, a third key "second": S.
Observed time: {"hour": 12, "minute": 56}
